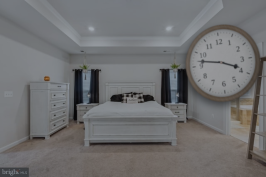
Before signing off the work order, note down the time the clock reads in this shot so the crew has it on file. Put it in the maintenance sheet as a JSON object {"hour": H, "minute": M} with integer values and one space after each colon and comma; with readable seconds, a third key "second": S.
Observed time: {"hour": 3, "minute": 47}
